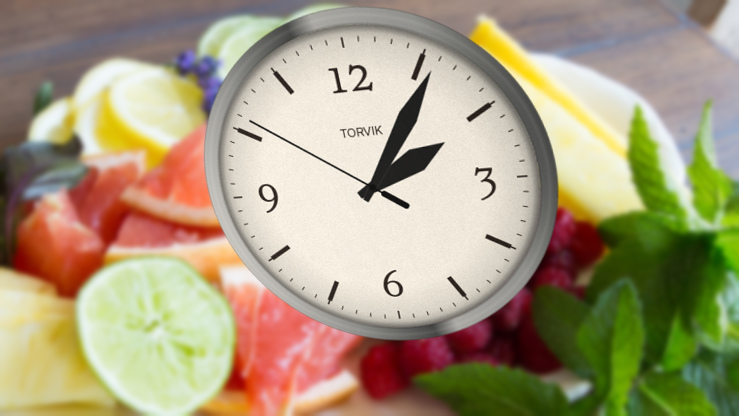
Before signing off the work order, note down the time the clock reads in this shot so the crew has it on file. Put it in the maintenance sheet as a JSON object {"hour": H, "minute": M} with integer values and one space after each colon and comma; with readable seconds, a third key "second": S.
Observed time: {"hour": 2, "minute": 5, "second": 51}
